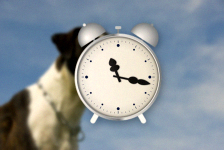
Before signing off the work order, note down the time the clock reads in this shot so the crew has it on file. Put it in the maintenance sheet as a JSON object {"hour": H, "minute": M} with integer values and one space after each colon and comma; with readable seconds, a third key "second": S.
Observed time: {"hour": 11, "minute": 17}
